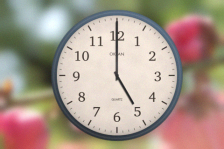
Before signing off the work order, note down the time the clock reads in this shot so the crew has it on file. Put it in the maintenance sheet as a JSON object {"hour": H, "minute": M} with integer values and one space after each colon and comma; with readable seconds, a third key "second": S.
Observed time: {"hour": 5, "minute": 0}
